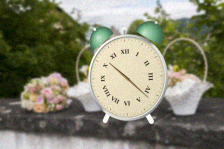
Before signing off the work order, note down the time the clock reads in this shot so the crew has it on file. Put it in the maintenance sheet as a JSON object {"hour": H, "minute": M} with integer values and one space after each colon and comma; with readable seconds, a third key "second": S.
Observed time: {"hour": 10, "minute": 22}
